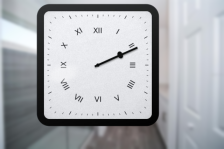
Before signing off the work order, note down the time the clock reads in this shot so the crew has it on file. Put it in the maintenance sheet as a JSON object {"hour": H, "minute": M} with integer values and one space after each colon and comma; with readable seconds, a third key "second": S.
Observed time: {"hour": 2, "minute": 11}
